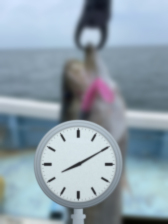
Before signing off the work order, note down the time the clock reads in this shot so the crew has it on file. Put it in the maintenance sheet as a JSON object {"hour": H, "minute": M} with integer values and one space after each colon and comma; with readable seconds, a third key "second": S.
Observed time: {"hour": 8, "minute": 10}
